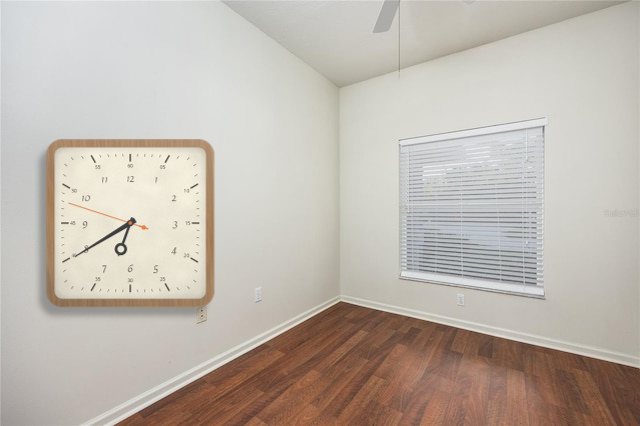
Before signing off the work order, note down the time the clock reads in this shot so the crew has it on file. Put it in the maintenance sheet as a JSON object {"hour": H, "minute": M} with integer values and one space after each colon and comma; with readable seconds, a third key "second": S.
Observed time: {"hour": 6, "minute": 39, "second": 48}
